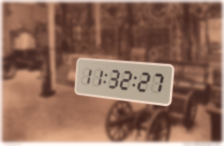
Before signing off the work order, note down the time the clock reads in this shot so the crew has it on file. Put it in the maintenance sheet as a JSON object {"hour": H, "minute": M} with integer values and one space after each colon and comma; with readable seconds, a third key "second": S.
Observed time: {"hour": 11, "minute": 32, "second": 27}
